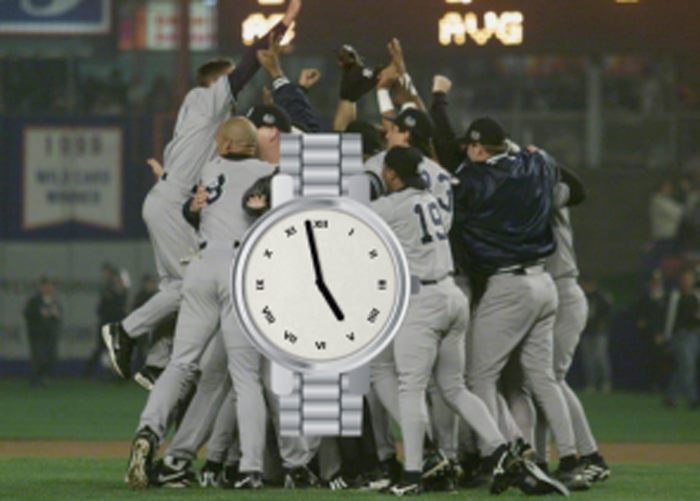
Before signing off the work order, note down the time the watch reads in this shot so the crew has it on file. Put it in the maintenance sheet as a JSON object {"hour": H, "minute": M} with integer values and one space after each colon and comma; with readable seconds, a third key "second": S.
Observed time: {"hour": 4, "minute": 58}
